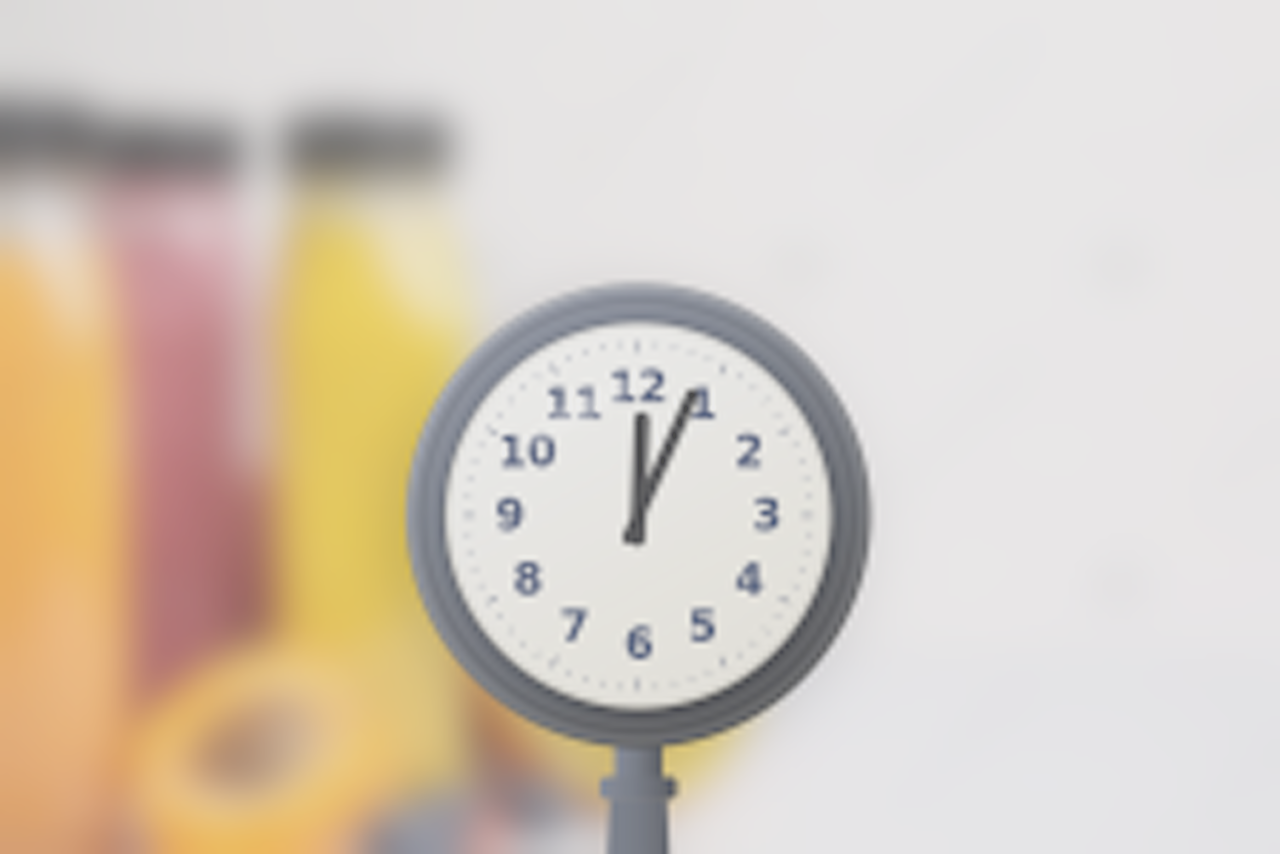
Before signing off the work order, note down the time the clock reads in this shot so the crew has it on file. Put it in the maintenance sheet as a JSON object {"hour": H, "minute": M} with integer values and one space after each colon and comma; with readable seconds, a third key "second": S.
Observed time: {"hour": 12, "minute": 4}
